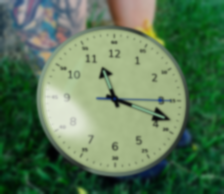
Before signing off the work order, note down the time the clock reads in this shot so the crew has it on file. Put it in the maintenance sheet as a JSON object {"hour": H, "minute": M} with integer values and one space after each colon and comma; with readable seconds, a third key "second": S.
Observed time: {"hour": 11, "minute": 18, "second": 15}
